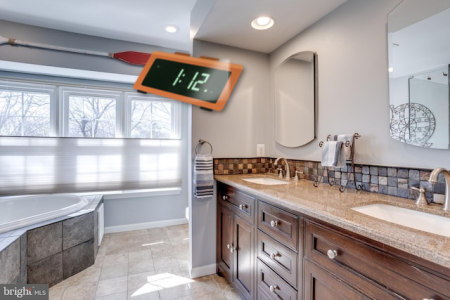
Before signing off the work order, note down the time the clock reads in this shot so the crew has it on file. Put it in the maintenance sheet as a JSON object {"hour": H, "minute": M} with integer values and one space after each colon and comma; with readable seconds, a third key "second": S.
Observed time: {"hour": 1, "minute": 12}
